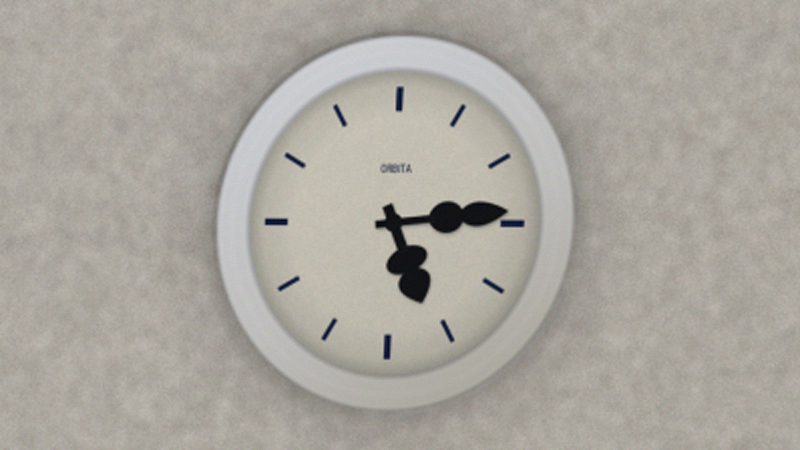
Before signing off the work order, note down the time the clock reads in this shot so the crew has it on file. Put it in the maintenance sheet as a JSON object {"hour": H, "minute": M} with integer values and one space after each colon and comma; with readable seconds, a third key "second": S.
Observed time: {"hour": 5, "minute": 14}
